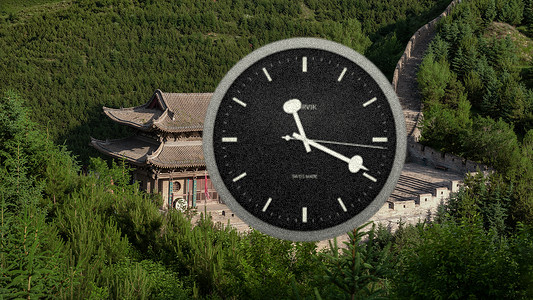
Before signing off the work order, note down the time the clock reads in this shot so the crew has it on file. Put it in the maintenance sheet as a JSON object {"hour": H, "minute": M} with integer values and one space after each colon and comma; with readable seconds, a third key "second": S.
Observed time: {"hour": 11, "minute": 19, "second": 16}
